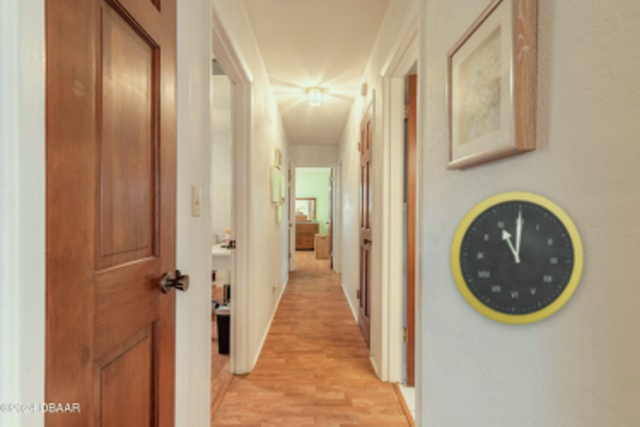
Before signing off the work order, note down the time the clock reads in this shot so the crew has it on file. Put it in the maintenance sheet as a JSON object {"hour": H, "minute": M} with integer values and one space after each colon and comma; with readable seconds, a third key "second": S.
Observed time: {"hour": 11, "minute": 0}
